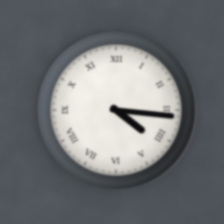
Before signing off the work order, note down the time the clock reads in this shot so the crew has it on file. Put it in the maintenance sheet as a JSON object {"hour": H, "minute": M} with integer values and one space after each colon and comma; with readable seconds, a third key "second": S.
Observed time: {"hour": 4, "minute": 16}
